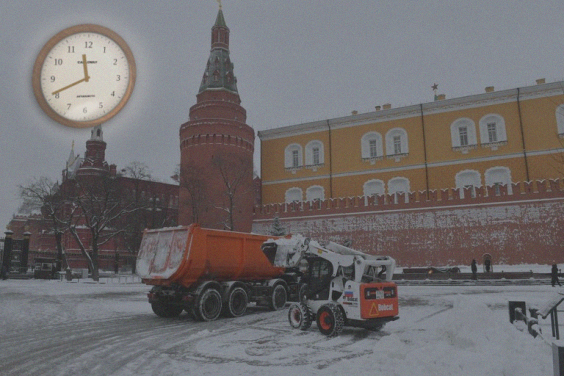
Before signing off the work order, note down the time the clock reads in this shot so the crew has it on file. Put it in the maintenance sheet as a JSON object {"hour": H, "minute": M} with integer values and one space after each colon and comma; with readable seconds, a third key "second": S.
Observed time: {"hour": 11, "minute": 41}
